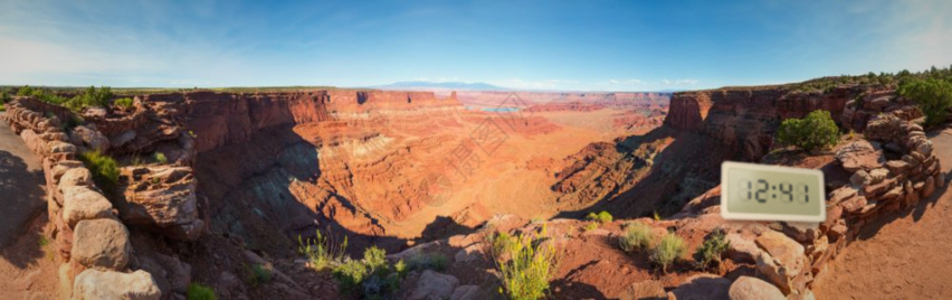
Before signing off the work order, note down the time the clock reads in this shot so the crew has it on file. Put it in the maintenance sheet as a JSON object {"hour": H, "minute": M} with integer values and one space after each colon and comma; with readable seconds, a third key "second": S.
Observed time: {"hour": 12, "minute": 41}
